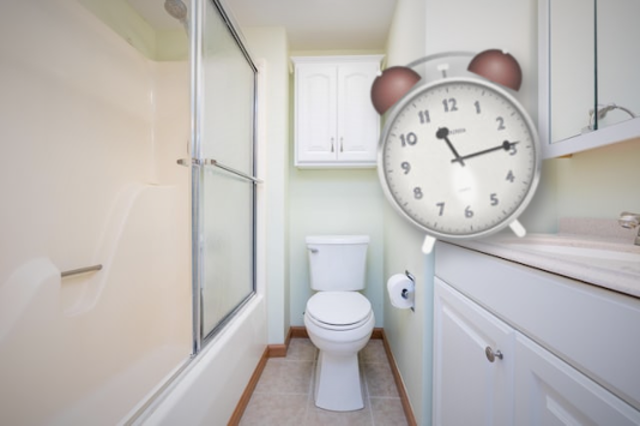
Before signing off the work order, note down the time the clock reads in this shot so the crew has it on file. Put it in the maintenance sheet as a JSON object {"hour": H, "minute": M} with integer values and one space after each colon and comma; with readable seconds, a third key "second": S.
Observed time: {"hour": 11, "minute": 14}
